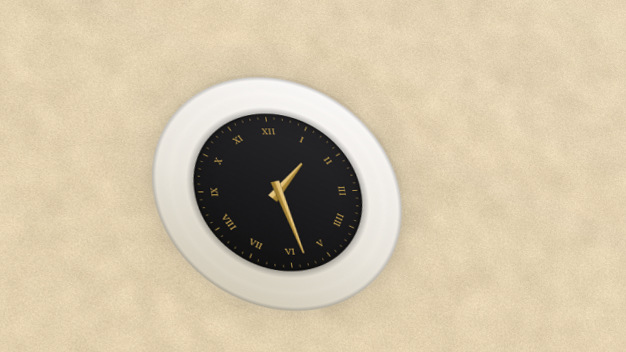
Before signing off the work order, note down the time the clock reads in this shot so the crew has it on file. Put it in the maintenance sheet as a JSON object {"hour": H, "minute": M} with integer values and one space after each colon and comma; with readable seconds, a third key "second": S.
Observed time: {"hour": 1, "minute": 28}
